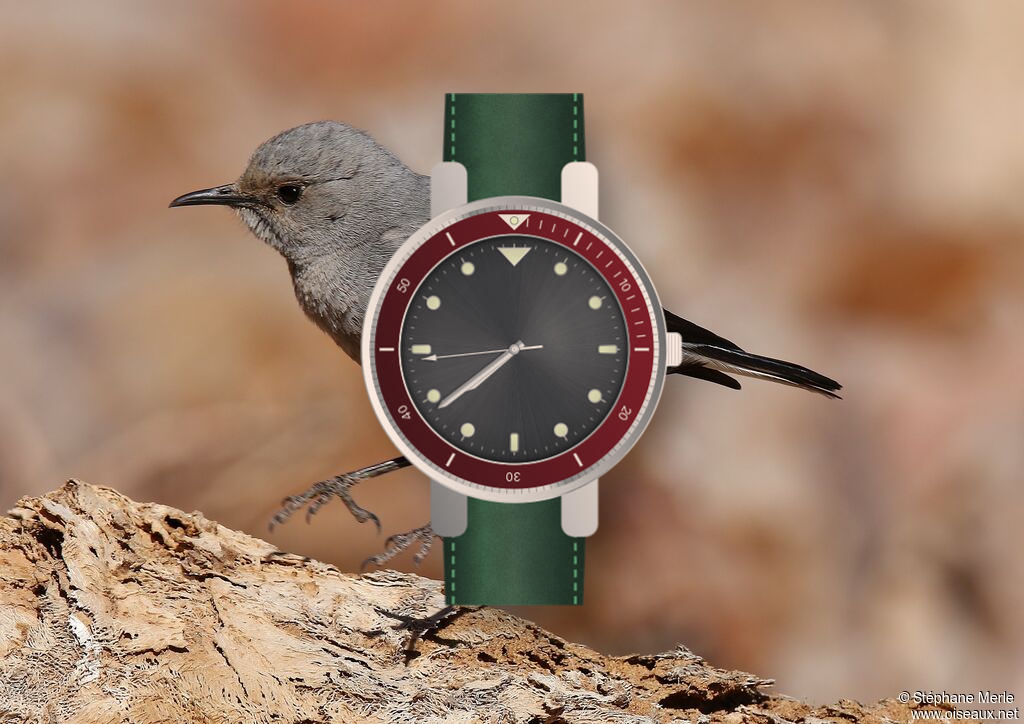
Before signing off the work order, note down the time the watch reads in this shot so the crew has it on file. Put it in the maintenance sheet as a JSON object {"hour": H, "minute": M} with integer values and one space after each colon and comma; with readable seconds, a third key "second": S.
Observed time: {"hour": 7, "minute": 38, "second": 44}
